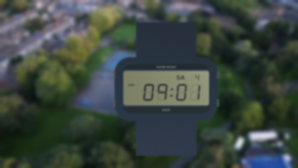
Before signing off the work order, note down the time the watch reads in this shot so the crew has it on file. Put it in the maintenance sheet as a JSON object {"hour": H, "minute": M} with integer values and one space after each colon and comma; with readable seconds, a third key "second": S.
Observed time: {"hour": 9, "minute": 1}
